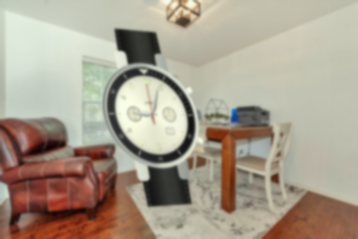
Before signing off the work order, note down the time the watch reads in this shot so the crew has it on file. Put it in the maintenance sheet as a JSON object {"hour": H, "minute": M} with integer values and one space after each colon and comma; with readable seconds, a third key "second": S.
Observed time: {"hour": 9, "minute": 4}
